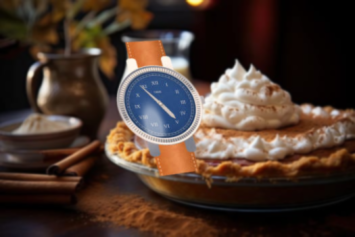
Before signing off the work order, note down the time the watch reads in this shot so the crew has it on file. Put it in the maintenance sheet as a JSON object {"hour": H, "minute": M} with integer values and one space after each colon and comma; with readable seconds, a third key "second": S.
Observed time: {"hour": 4, "minute": 54}
